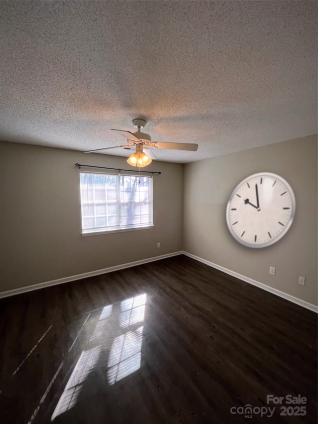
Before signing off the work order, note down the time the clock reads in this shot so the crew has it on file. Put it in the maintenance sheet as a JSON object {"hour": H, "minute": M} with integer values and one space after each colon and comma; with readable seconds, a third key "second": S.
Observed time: {"hour": 9, "minute": 58}
